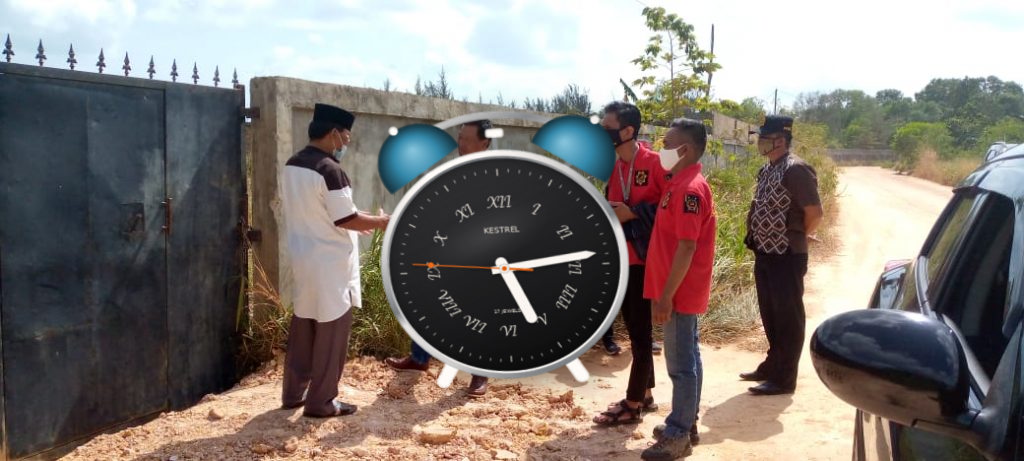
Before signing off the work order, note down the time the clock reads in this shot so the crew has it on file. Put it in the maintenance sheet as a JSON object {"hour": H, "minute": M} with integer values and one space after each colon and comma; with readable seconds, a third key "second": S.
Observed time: {"hour": 5, "minute": 13, "second": 46}
